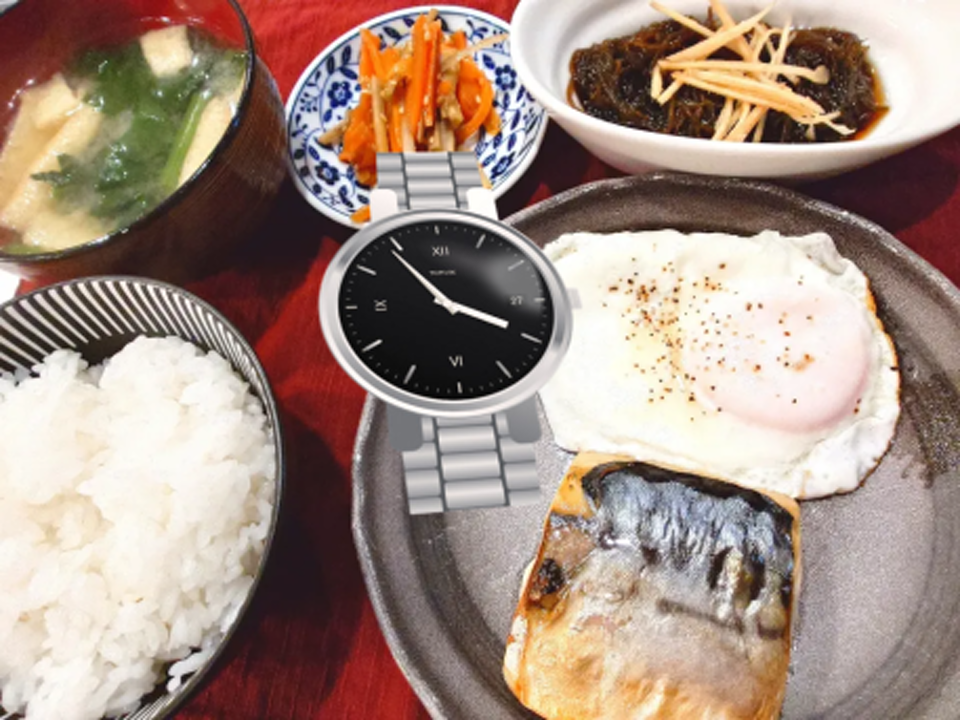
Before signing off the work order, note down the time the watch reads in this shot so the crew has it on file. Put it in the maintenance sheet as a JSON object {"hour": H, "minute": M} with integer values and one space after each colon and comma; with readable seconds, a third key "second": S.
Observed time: {"hour": 3, "minute": 54}
